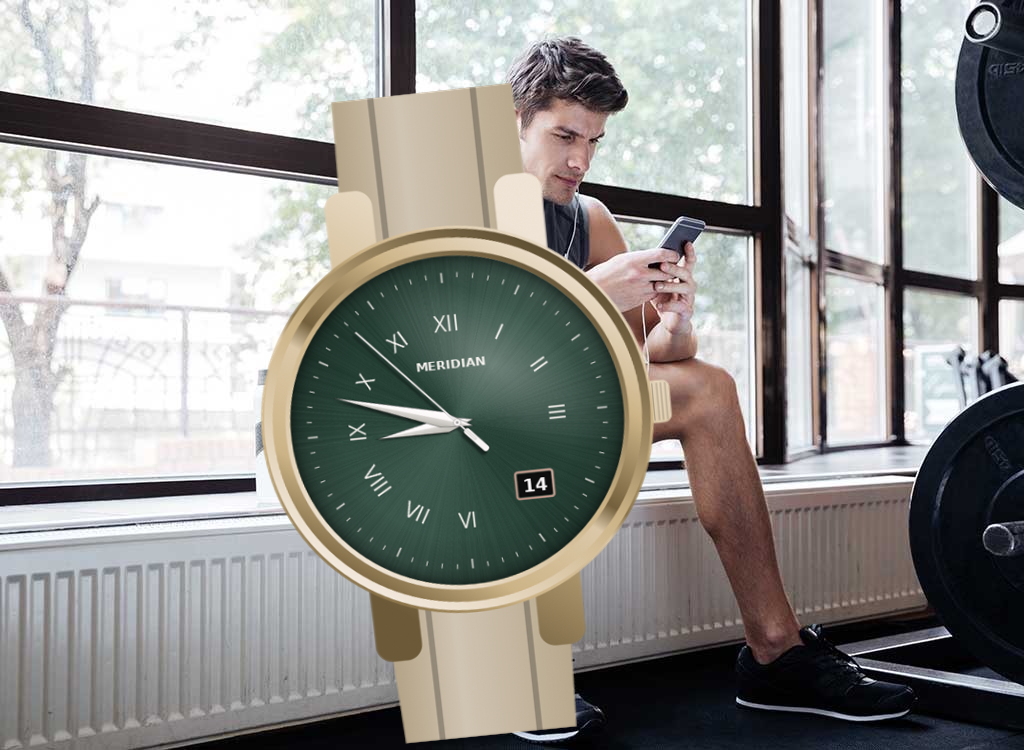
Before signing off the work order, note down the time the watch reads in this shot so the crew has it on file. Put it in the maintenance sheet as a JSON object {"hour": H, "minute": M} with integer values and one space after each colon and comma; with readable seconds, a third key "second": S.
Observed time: {"hour": 8, "minute": 47, "second": 53}
